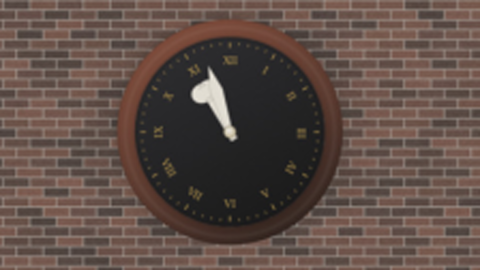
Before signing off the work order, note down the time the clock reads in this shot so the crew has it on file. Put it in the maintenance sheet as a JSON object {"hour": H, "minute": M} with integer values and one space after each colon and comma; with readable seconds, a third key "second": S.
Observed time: {"hour": 10, "minute": 57}
